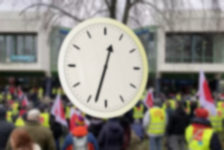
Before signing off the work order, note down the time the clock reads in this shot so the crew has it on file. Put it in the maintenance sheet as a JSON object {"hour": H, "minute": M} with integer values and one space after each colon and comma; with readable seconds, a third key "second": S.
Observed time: {"hour": 12, "minute": 33}
